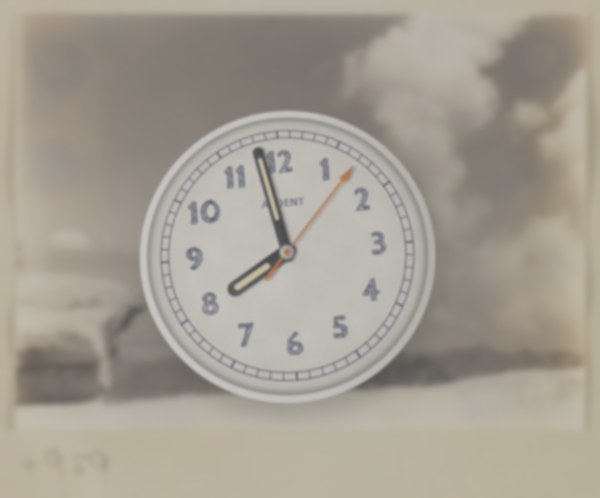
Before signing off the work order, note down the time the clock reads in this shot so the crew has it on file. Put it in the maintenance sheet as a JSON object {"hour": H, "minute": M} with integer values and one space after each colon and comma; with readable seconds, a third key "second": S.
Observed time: {"hour": 7, "minute": 58, "second": 7}
